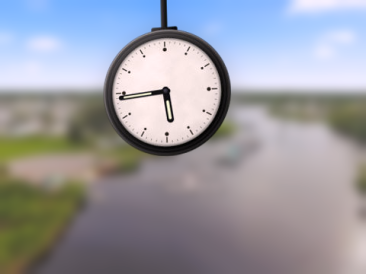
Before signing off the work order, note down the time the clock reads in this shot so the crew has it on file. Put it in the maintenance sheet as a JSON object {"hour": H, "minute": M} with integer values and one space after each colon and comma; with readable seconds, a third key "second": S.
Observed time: {"hour": 5, "minute": 44}
